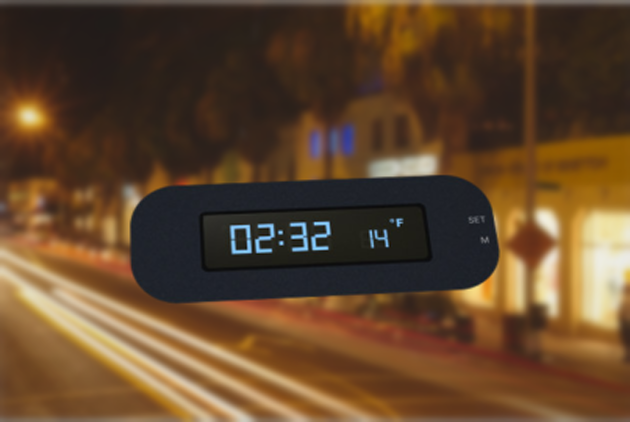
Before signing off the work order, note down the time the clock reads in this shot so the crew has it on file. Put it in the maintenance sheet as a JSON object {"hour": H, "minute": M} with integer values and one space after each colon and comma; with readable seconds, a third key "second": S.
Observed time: {"hour": 2, "minute": 32}
